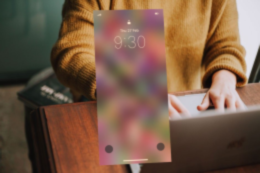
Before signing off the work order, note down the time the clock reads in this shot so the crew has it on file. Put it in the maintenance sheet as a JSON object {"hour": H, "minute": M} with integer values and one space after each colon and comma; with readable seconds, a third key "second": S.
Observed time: {"hour": 9, "minute": 30}
